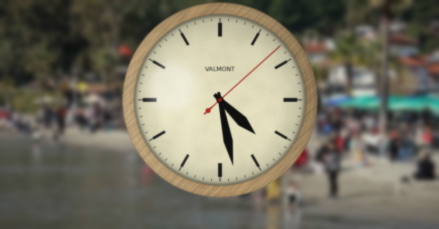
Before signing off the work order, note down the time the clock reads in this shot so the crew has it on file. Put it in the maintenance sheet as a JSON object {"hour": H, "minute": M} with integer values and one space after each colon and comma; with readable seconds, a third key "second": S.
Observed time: {"hour": 4, "minute": 28, "second": 8}
